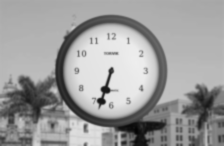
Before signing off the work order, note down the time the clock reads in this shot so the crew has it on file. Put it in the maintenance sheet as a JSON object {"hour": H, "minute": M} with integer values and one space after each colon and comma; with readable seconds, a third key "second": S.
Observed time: {"hour": 6, "minute": 33}
